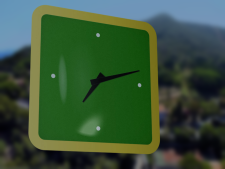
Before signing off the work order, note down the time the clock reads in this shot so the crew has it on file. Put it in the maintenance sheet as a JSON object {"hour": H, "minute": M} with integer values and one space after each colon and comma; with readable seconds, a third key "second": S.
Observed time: {"hour": 7, "minute": 12}
